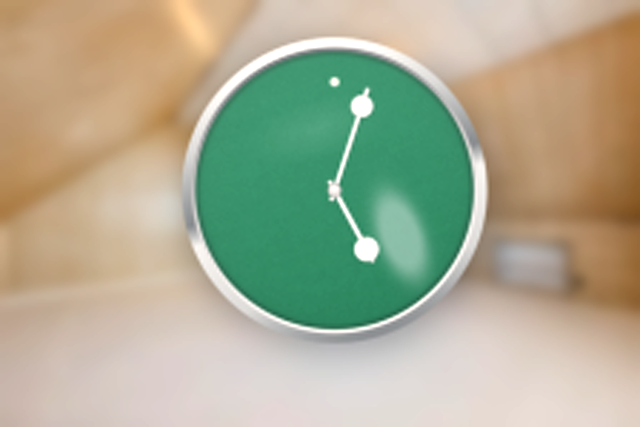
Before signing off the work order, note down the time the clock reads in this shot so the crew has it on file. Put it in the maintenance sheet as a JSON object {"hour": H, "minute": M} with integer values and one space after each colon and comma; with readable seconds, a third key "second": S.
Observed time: {"hour": 5, "minute": 3}
